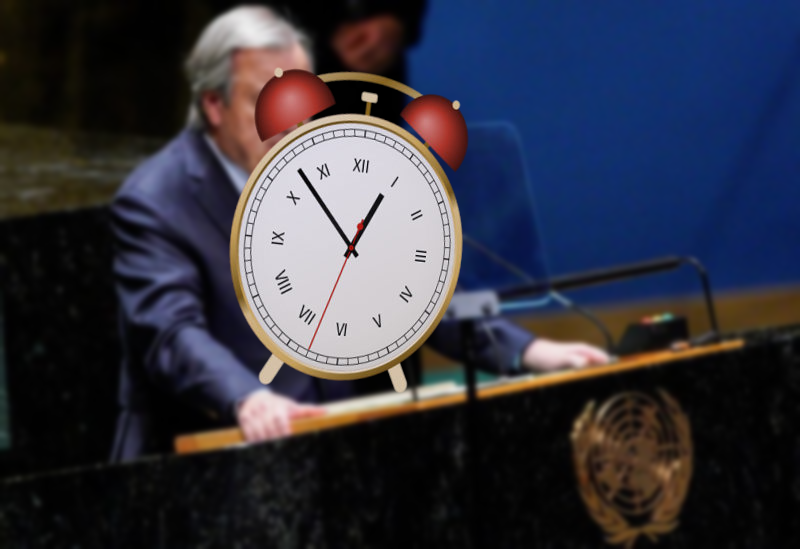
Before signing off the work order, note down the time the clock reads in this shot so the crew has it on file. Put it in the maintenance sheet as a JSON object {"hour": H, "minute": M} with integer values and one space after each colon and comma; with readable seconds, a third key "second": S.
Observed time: {"hour": 12, "minute": 52, "second": 33}
